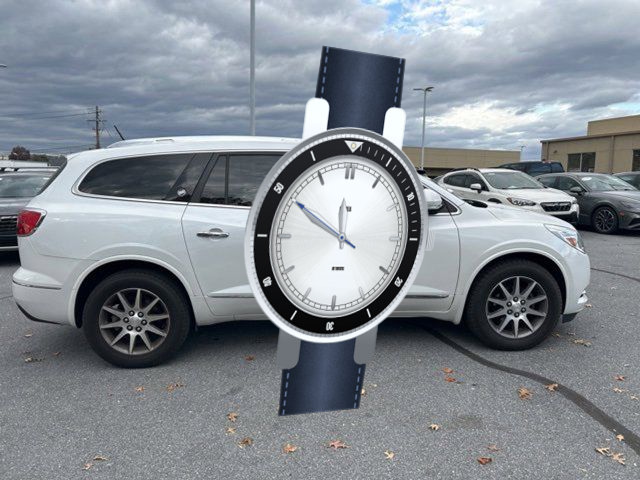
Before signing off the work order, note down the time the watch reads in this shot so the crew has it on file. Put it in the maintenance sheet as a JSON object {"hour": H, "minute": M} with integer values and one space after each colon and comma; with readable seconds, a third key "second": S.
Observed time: {"hour": 11, "minute": 49, "second": 50}
